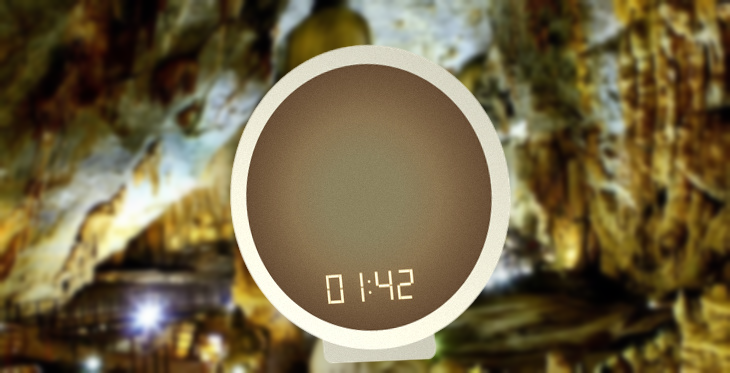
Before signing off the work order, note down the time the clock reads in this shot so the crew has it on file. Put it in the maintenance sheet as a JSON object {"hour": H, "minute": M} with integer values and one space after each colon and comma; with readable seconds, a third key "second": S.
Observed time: {"hour": 1, "minute": 42}
